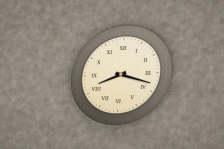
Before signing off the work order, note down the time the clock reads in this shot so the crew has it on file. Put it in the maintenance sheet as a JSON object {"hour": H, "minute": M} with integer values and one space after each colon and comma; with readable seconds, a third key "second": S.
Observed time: {"hour": 8, "minute": 18}
